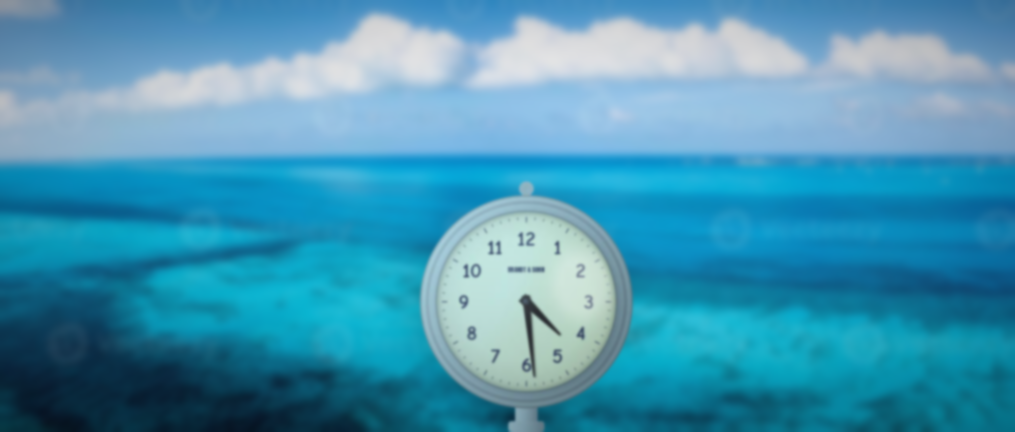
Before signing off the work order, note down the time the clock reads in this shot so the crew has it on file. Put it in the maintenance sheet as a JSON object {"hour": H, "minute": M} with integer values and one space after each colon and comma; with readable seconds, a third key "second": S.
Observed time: {"hour": 4, "minute": 29}
